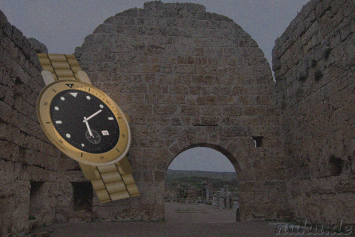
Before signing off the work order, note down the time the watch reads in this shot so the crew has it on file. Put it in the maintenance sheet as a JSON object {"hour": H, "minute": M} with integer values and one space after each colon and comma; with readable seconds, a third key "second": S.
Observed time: {"hour": 6, "minute": 11}
